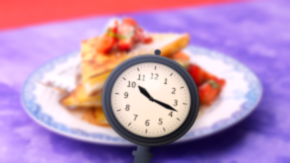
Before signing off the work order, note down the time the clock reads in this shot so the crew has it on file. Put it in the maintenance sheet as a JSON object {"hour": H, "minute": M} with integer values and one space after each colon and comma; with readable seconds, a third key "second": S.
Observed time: {"hour": 10, "minute": 18}
